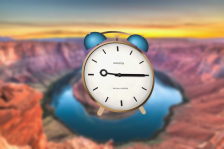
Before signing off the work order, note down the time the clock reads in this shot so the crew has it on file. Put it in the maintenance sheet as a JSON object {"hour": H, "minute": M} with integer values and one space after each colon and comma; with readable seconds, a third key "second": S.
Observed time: {"hour": 9, "minute": 15}
